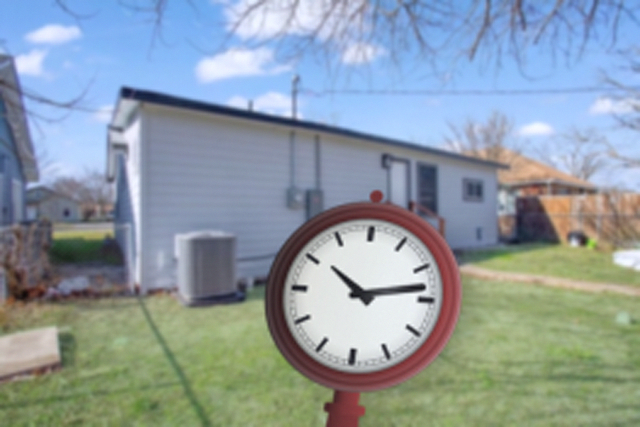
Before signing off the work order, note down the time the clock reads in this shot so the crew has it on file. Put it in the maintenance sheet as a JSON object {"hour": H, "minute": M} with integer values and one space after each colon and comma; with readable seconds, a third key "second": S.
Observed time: {"hour": 10, "minute": 13}
